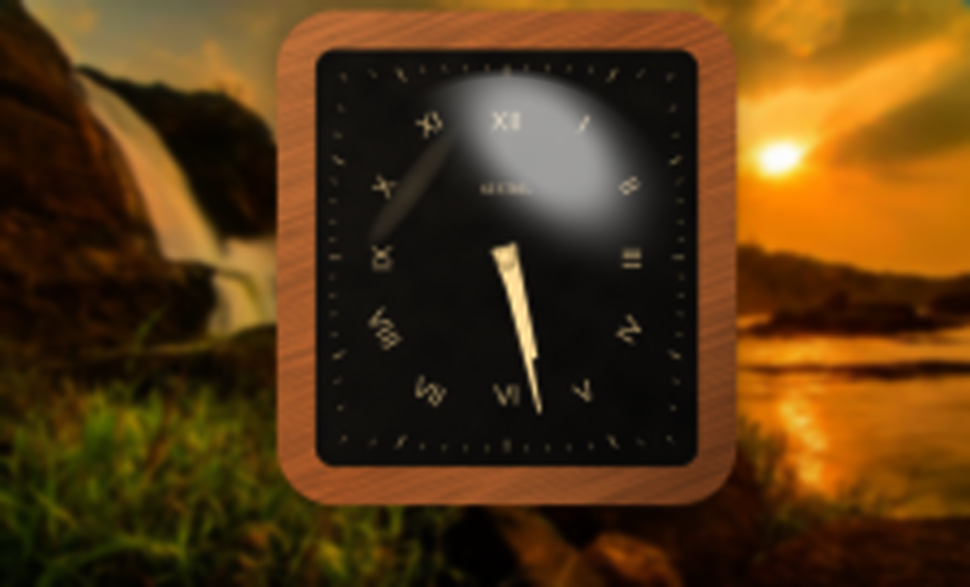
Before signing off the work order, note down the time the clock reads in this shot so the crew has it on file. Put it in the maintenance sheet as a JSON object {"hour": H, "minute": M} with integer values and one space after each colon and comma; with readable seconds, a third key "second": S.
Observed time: {"hour": 5, "minute": 28}
